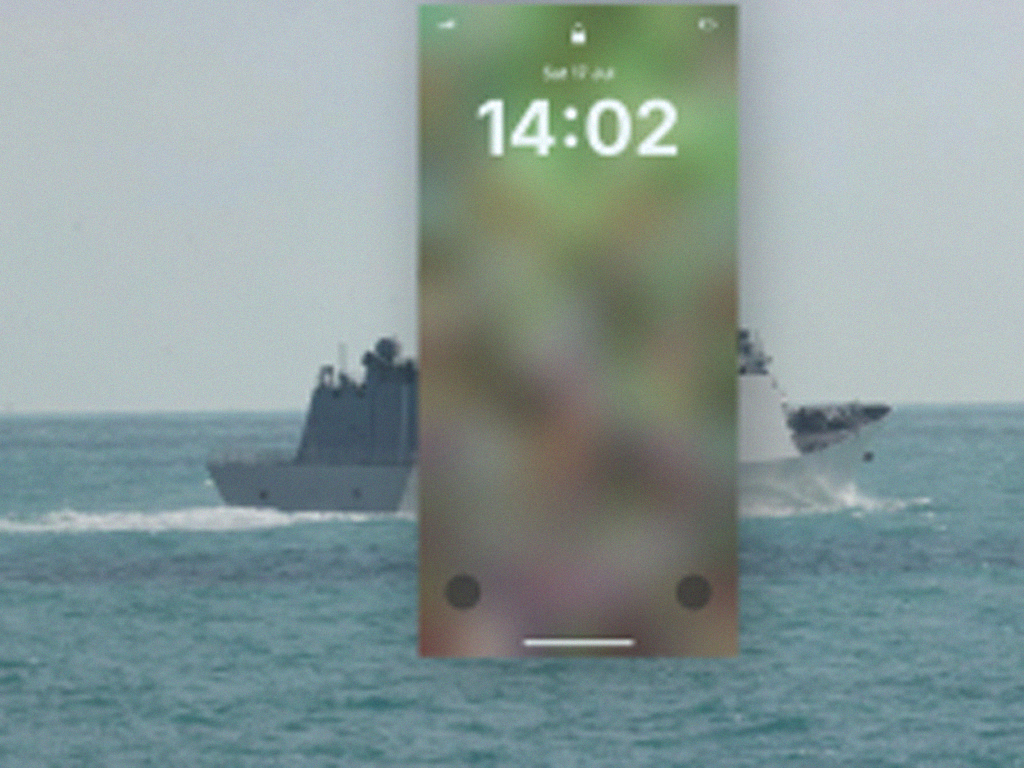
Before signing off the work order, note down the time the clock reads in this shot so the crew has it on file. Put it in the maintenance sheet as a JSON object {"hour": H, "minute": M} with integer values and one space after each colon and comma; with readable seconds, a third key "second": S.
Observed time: {"hour": 14, "minute": 2}
